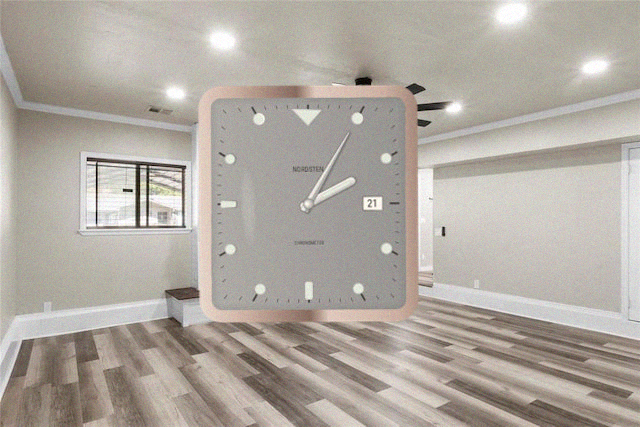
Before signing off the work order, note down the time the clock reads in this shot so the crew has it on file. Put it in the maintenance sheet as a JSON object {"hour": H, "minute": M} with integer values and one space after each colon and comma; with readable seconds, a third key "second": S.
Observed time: {"hour": 2, "minute": 5}
